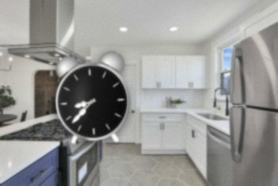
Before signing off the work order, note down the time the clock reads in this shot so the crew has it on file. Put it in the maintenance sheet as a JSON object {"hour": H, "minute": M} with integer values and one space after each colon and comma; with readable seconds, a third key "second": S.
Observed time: {"hour": 8, "minute": 38}
